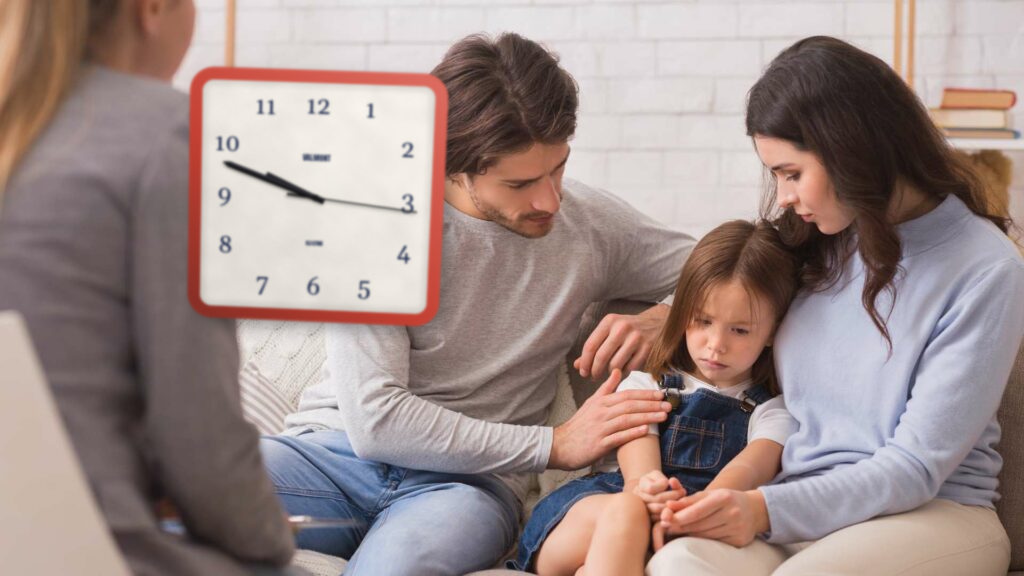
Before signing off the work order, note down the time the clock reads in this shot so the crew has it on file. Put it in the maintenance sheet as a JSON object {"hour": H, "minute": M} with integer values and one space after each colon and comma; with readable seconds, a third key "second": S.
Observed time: {"hour": 9, "minute": 48, "second": 16}
